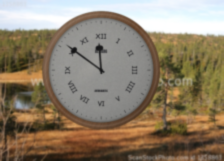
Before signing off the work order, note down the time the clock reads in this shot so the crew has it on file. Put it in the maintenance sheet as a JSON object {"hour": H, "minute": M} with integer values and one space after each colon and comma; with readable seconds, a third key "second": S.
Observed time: {"hour": 11, "minute": 51}
